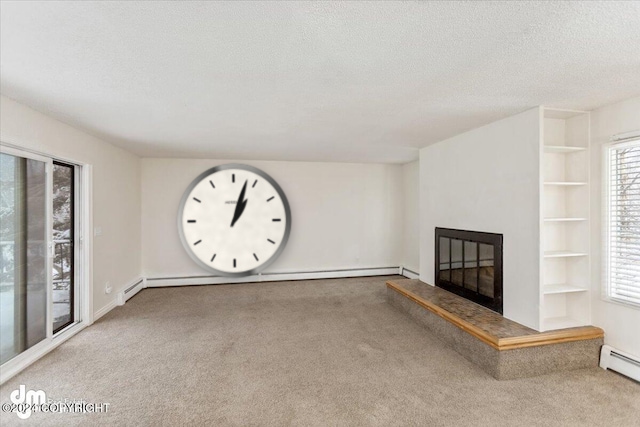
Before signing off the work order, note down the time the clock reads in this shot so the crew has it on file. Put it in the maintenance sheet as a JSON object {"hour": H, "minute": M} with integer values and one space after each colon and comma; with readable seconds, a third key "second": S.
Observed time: {"hour": 1, "minute": 3}
